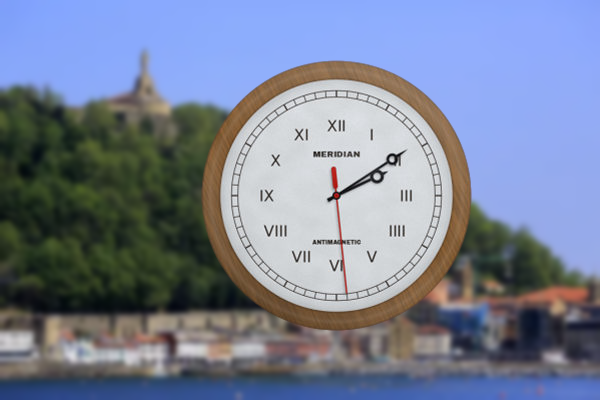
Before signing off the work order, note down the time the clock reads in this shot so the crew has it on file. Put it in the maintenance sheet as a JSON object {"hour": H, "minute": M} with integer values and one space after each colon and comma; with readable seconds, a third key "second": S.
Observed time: {"hour": 2, "minute": 9, "second": 29}
